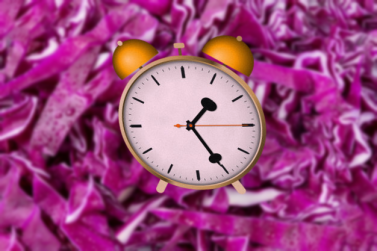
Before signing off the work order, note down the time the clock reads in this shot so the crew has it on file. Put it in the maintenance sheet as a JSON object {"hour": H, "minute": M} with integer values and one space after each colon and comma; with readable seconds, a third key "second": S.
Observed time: {"hour": 1, "minute": 25, "second": 15}
